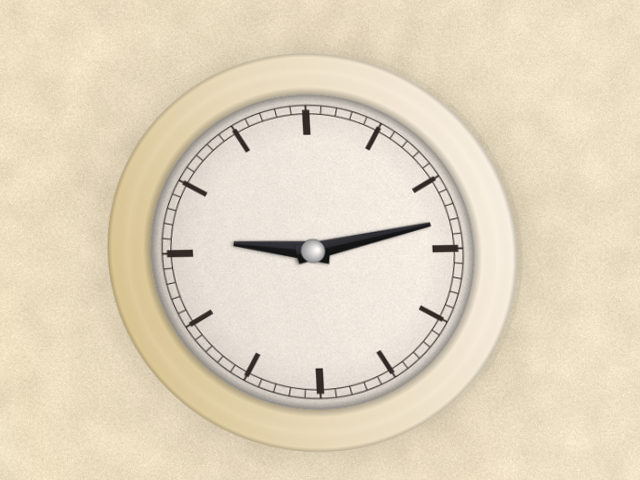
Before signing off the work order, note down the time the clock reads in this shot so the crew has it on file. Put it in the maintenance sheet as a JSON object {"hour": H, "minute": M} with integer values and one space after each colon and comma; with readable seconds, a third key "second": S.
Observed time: {"hour": 9, "minute": 13}
